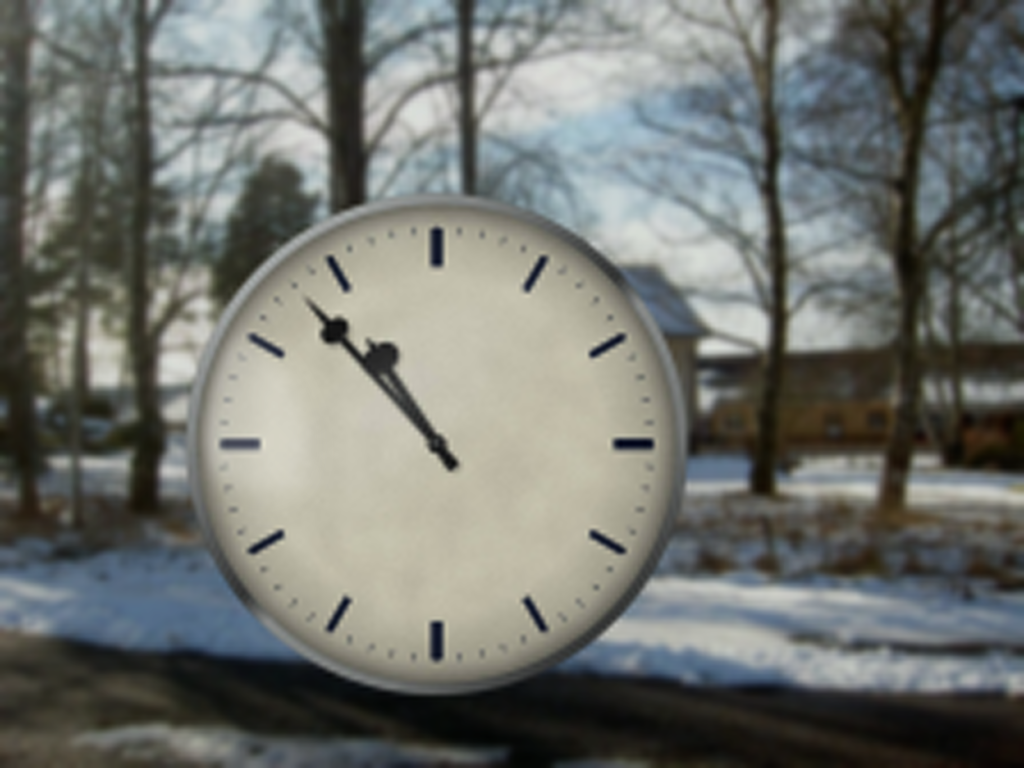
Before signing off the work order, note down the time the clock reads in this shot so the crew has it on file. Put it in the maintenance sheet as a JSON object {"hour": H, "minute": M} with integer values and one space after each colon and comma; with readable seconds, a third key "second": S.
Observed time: {"hour": 10, "minute": 53}
